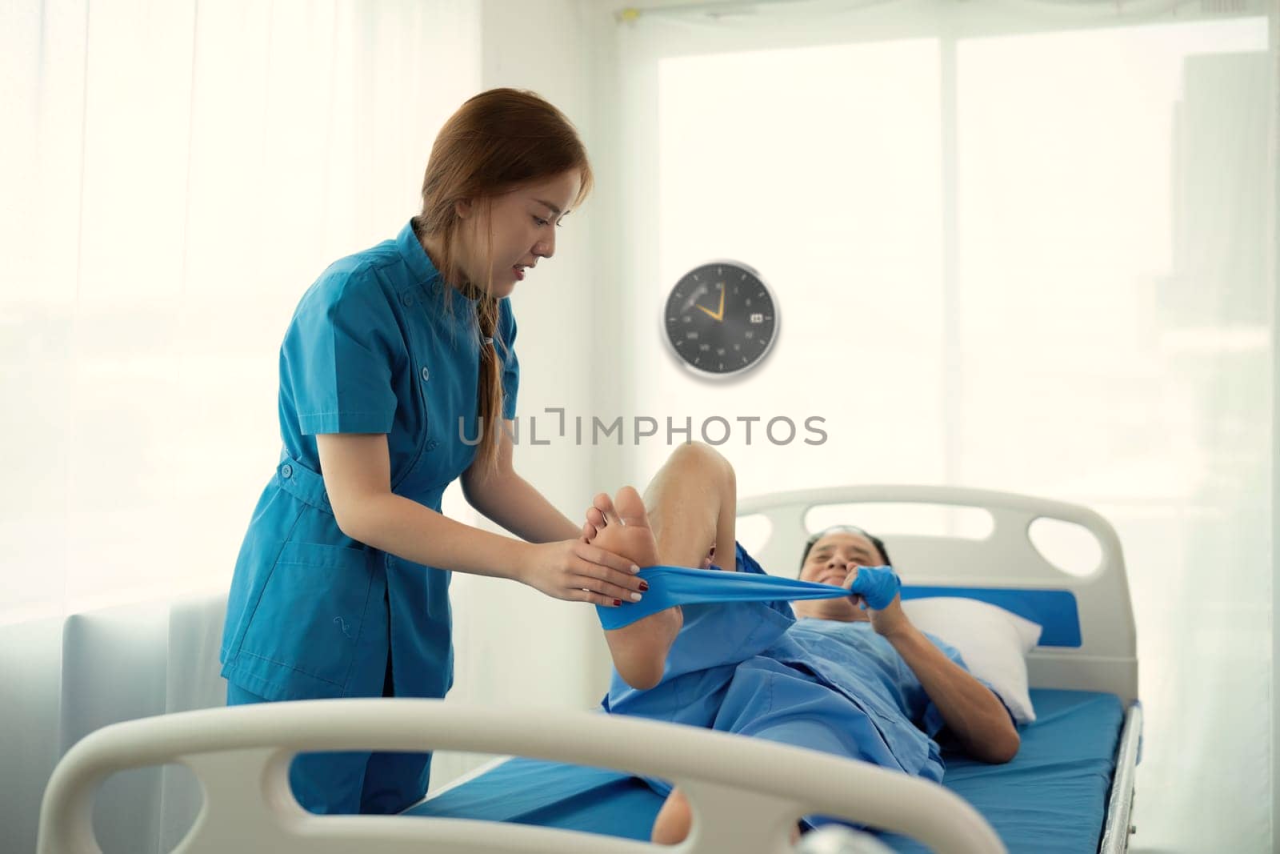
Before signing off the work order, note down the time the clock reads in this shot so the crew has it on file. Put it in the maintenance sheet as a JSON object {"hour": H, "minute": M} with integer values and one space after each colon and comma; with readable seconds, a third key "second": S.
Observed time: {"hour": 10, "minute": 1}
